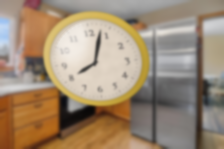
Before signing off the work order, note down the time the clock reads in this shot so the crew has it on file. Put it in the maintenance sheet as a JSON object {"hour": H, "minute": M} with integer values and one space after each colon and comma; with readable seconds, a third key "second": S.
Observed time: {"hour": 8, "minute": 3}
